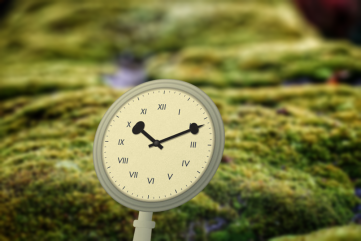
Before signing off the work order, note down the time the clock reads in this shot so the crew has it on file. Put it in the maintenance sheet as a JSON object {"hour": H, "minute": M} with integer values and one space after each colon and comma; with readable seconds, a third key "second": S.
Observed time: {"hour": 10, "minute": 11}
